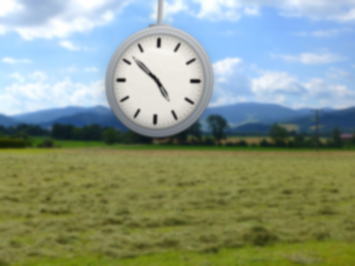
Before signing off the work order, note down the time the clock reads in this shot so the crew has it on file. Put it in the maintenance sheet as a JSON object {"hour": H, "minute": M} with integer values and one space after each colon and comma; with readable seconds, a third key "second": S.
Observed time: {"hour": 4, "minute": 52}
